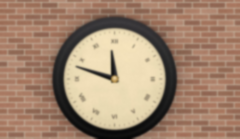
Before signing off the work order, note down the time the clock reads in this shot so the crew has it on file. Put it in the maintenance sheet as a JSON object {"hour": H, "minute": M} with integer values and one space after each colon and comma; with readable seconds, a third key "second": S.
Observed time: {"hour": 11, "minute": 48}
